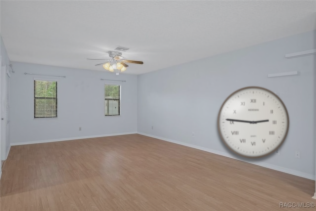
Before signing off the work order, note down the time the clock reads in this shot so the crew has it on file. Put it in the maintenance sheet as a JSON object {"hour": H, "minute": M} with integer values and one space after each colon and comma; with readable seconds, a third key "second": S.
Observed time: {"hour": 2, "minute": 46}
